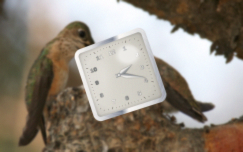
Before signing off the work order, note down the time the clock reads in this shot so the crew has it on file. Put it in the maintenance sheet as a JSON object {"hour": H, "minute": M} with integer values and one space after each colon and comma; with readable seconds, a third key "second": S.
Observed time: {"hour": 2, "minute": 19}
